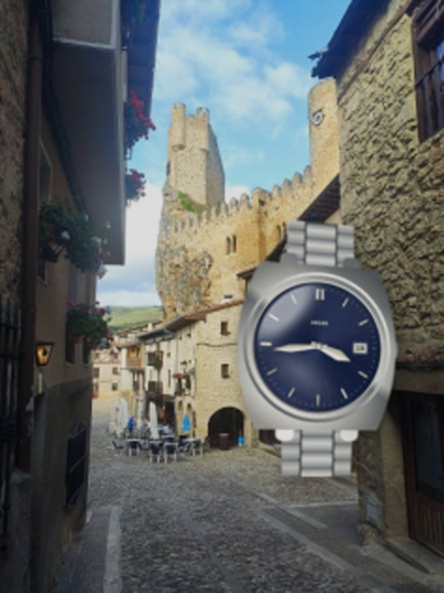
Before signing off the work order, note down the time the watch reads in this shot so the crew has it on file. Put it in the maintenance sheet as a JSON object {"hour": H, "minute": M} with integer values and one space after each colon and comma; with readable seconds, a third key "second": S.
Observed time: {"hour": 3, "minute": 44}
